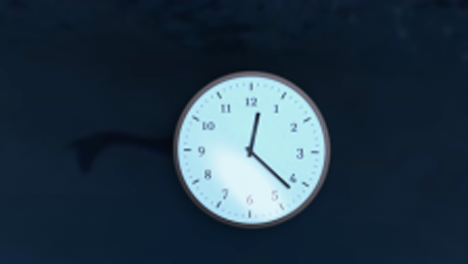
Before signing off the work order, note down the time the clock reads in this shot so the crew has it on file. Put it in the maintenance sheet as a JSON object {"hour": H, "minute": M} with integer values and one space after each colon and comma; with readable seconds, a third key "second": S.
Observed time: {"hour": 12, "minute": 22}
